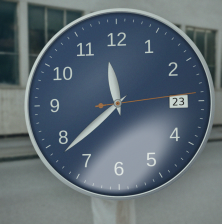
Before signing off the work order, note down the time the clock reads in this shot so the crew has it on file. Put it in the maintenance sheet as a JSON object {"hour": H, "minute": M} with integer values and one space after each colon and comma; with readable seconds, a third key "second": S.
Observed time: {"hour": 11, "minute": 38, "second": 14}
